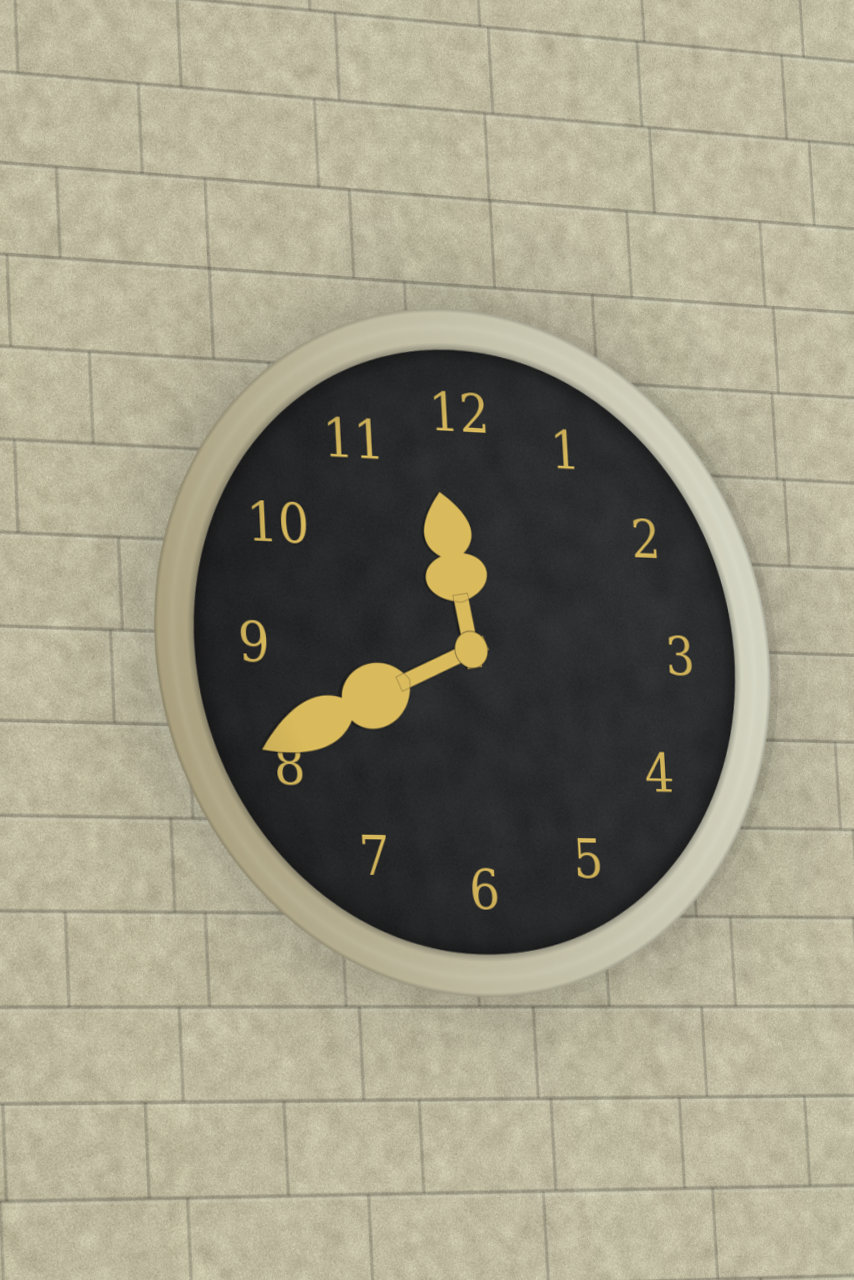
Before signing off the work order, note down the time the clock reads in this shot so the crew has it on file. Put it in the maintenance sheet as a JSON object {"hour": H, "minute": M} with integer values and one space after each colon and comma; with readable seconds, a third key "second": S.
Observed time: {"hour": 11, "minute": 41}
